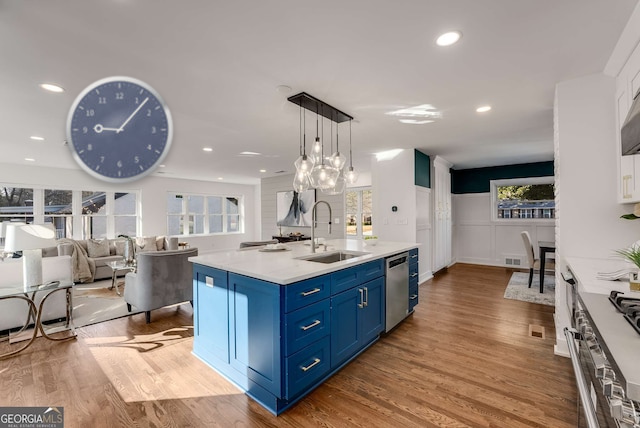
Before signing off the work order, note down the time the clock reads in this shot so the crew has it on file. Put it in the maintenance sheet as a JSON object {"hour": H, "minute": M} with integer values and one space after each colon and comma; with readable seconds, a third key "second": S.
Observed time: {"hour": 9, "minute": 7}
